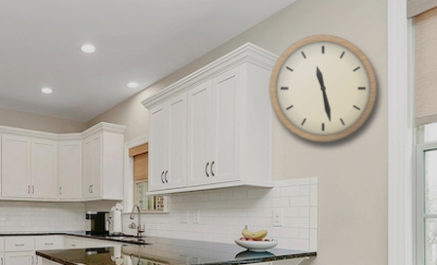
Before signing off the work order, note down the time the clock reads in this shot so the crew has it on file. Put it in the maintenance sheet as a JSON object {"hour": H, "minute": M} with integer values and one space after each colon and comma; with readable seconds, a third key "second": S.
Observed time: {"hour": 11, "minute": 28}
